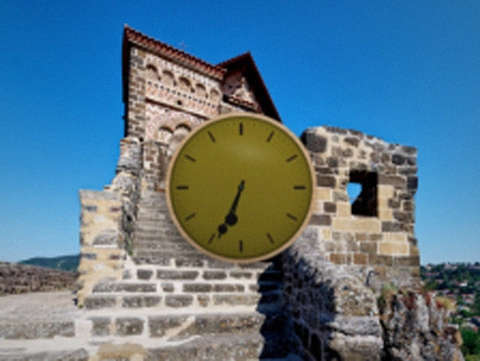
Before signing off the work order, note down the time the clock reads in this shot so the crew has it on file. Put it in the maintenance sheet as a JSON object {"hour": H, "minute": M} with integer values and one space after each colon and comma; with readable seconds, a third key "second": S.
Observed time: {"hour": 6, "minute": 34}
